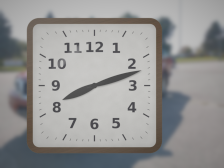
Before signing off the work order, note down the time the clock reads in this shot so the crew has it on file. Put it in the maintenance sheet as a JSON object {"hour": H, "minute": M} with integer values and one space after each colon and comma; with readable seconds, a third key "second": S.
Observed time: {"hour": 8, "minute": 12}
